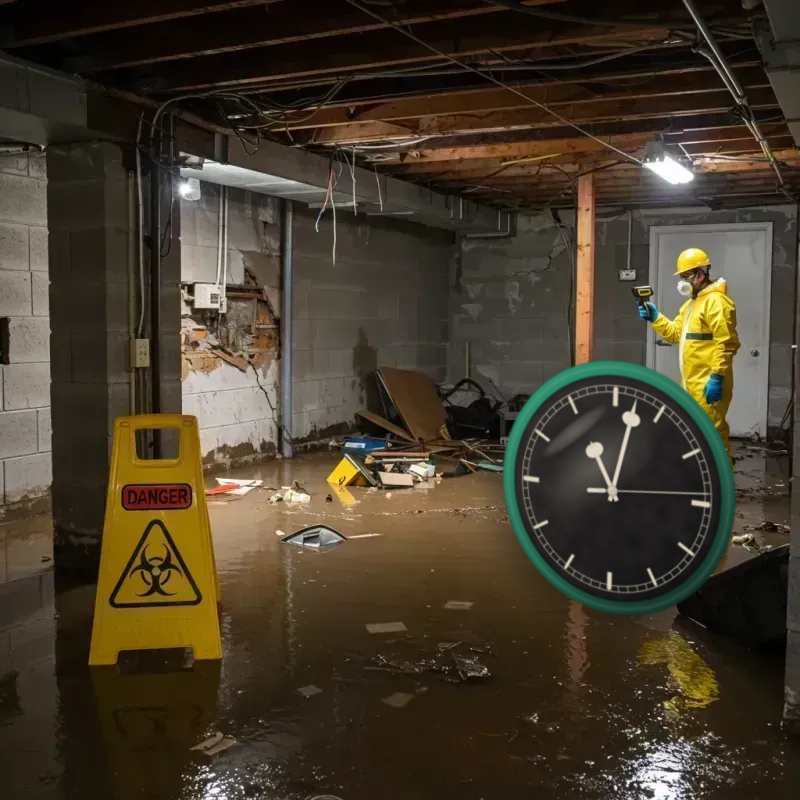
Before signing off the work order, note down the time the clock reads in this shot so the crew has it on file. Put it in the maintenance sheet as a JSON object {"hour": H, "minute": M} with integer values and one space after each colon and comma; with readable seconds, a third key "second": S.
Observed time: {"hour": 11, "minute": 2, "second": 14}
